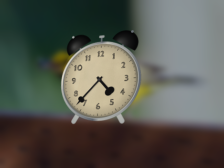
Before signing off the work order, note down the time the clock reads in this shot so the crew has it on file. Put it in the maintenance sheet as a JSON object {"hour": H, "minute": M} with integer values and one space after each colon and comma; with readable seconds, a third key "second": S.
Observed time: {"hour": 4, "minute": 37}
